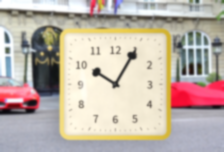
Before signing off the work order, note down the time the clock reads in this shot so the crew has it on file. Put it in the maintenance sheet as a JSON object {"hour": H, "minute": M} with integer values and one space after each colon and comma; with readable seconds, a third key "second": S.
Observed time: {"hour": 10, "minute": 5}
